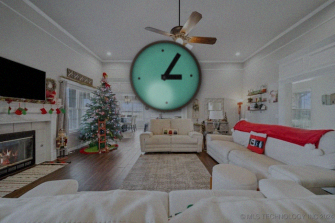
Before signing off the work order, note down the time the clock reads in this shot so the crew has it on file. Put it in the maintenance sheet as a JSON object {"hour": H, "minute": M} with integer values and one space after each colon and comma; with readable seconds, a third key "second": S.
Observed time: {"hour": 3, "minute": 6}
